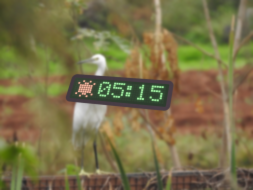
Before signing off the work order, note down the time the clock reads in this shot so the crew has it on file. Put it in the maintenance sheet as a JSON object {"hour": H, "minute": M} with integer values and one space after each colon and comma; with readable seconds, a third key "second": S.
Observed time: {"hour": 5, "minute": 15}
